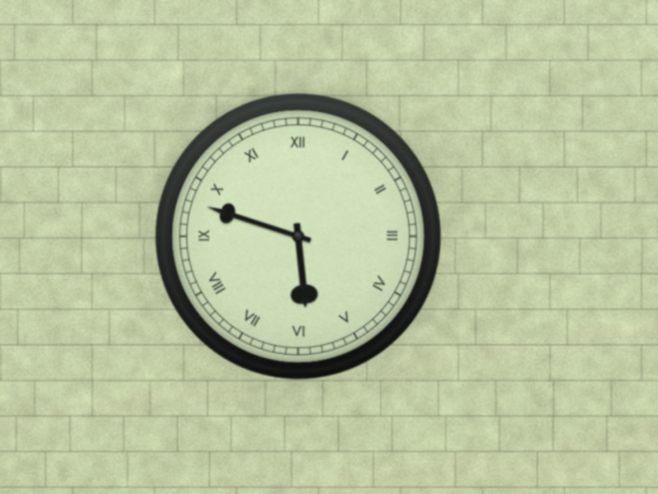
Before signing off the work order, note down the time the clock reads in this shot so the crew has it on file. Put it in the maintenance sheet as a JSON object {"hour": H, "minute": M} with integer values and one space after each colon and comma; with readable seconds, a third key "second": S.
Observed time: {"hour": 5, "minute": 48}
